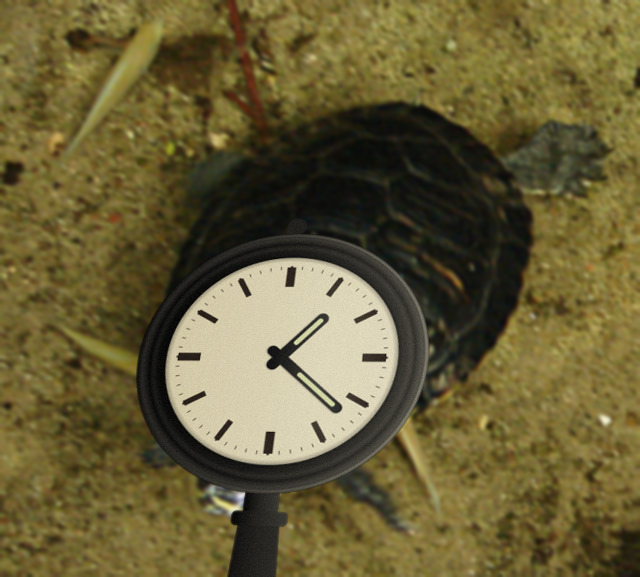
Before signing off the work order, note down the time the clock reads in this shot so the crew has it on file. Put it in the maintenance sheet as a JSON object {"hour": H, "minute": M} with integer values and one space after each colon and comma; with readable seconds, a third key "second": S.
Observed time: {"hour": 1, "minute": 22}
